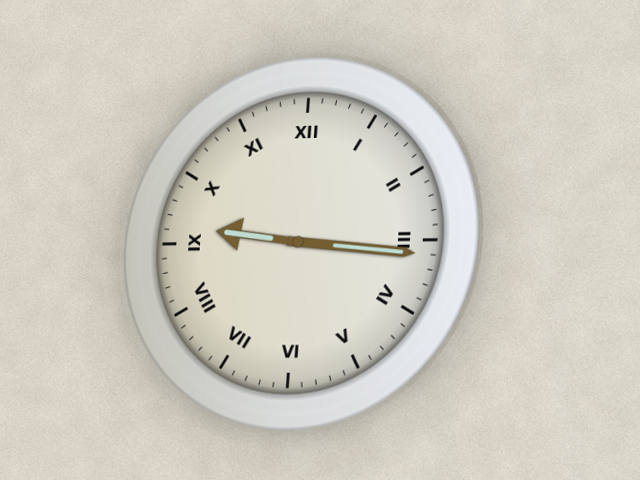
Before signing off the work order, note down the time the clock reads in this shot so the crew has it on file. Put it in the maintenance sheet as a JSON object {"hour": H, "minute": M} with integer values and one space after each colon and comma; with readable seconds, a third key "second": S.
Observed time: {"hour": 9, "minute": 16}
